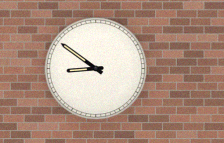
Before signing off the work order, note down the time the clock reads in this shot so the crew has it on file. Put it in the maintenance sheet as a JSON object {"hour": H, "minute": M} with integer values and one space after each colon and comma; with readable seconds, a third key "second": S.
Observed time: {"hour": 8, "minute": 51}
